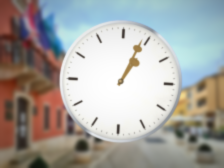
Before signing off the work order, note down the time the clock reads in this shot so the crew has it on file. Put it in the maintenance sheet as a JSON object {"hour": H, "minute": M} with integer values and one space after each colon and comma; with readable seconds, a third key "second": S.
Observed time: {"hour": 1, "minute": 4}
